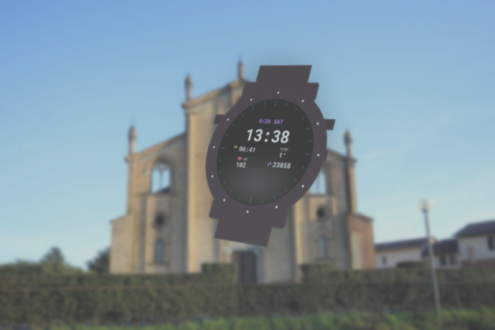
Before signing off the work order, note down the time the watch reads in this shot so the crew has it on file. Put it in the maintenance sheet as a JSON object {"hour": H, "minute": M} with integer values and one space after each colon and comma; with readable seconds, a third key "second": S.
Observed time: {"hour": 13, "minute": 38}
